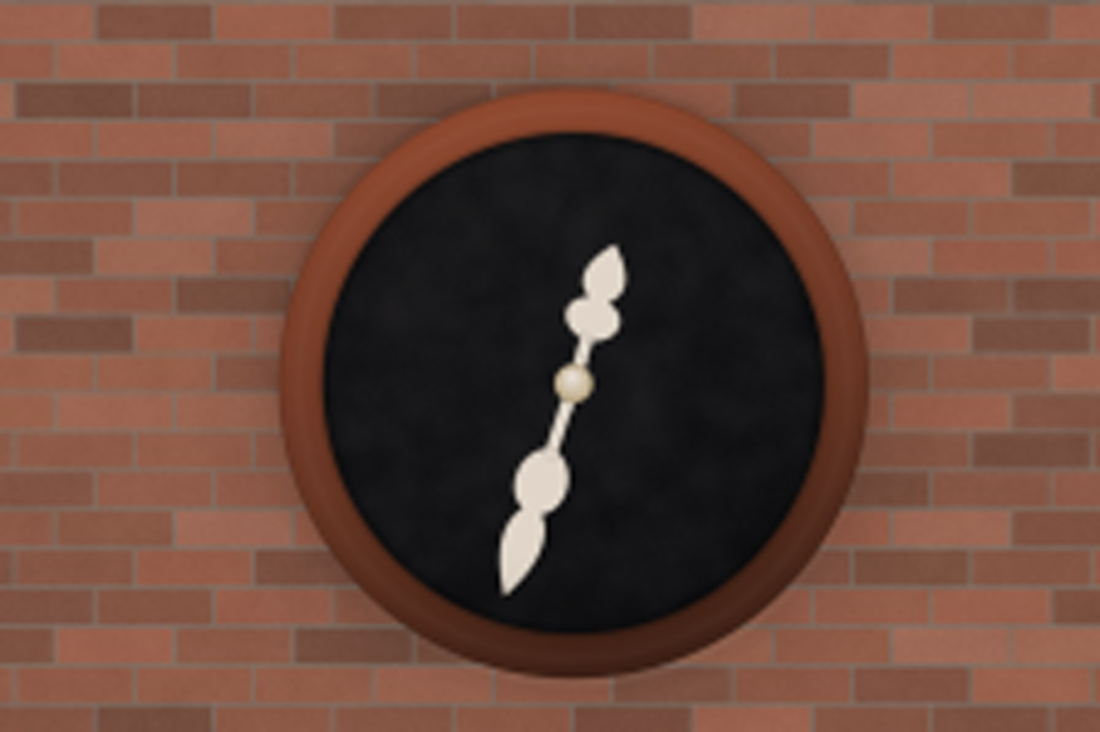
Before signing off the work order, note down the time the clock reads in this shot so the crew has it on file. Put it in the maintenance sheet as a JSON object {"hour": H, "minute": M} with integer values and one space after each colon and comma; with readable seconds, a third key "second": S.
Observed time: {"hour": 12, "minute": 33}
